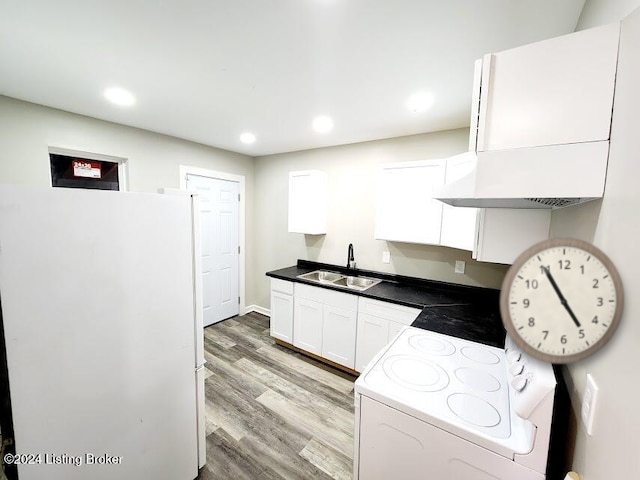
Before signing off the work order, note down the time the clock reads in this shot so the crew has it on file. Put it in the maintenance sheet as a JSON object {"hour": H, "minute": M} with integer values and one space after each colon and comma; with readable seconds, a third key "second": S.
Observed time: {"hour": 4, "minute": 55}
